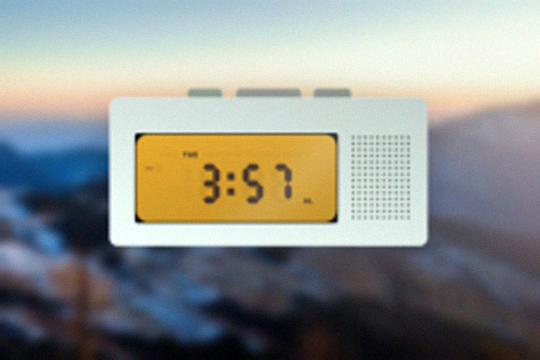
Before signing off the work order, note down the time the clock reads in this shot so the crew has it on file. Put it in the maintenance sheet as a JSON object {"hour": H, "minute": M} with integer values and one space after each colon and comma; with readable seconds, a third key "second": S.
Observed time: {"hour": 3, "minute": 57}
